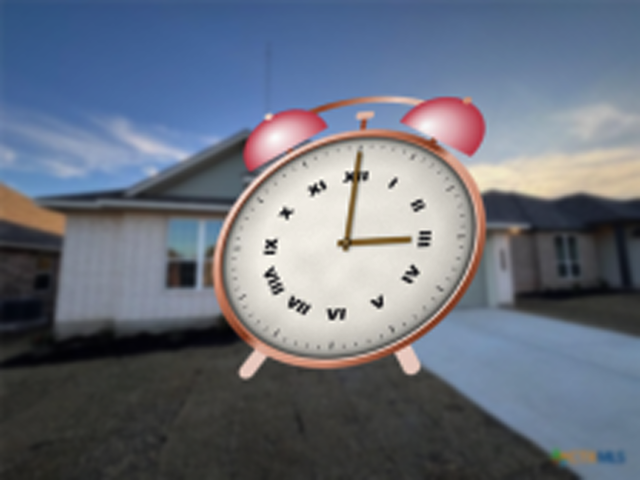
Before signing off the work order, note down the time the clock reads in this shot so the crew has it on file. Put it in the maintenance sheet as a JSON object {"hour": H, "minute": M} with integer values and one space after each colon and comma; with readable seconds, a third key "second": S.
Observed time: {"hour": 3, "minute": 0}
